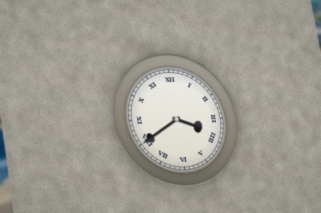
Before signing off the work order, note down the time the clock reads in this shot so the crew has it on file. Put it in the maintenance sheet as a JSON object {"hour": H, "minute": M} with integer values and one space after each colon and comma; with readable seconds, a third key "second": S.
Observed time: {"hour": 3, "minute": 40}
